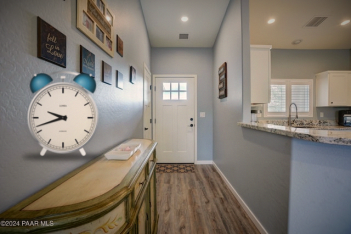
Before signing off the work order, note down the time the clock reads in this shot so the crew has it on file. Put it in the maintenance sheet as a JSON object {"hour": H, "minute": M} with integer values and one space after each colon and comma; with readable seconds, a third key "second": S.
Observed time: {"hour": 9, "minute": 42}
